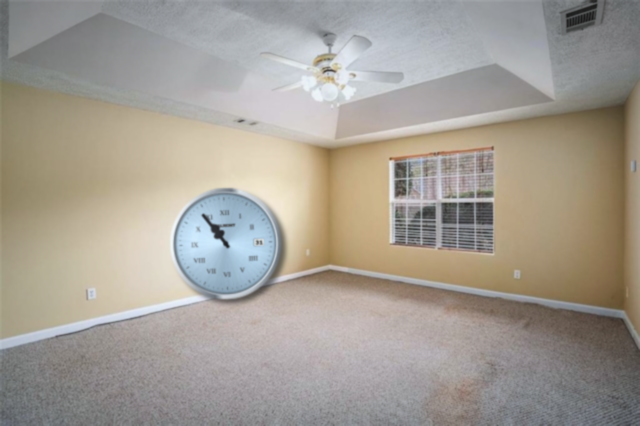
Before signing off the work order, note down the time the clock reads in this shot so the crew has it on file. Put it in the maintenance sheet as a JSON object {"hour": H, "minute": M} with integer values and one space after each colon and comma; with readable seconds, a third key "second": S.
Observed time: {"hour": 10, "minute": 54}
